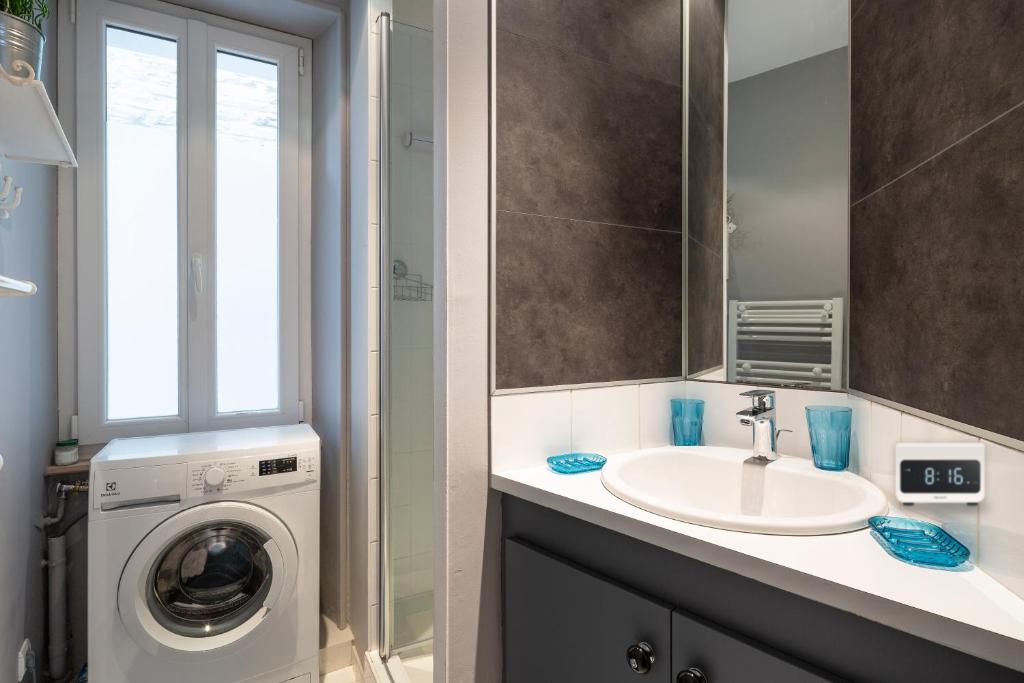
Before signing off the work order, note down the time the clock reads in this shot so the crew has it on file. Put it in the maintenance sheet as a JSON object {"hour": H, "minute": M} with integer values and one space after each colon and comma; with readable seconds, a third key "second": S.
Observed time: {"hour": 8, "minute": 16}
